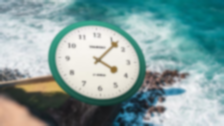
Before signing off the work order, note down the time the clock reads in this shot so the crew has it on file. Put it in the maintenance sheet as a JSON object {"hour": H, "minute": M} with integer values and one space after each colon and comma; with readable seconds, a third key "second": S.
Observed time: {"hour": 4, "minute": 7}
